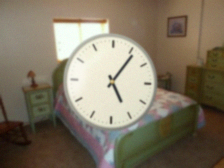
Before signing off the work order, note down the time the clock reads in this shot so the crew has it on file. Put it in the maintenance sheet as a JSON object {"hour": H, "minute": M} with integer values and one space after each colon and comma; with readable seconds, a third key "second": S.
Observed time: {"hour": 5, "minute": 6}
